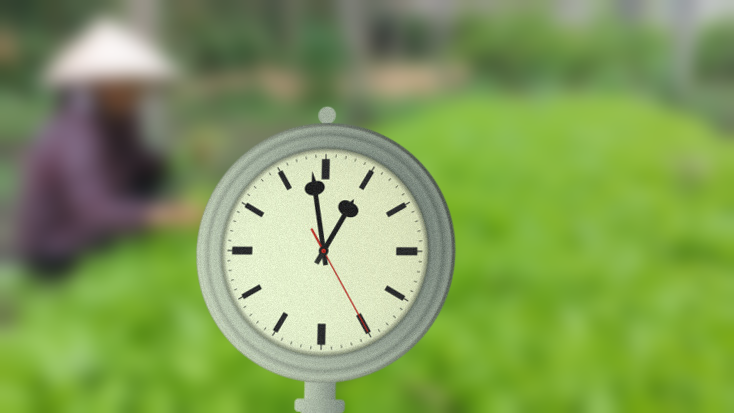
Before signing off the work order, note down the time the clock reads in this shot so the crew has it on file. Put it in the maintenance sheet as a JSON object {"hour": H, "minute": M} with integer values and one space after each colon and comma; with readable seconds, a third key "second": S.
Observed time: {"hour": 12, "minute": 58, "second": 25}
